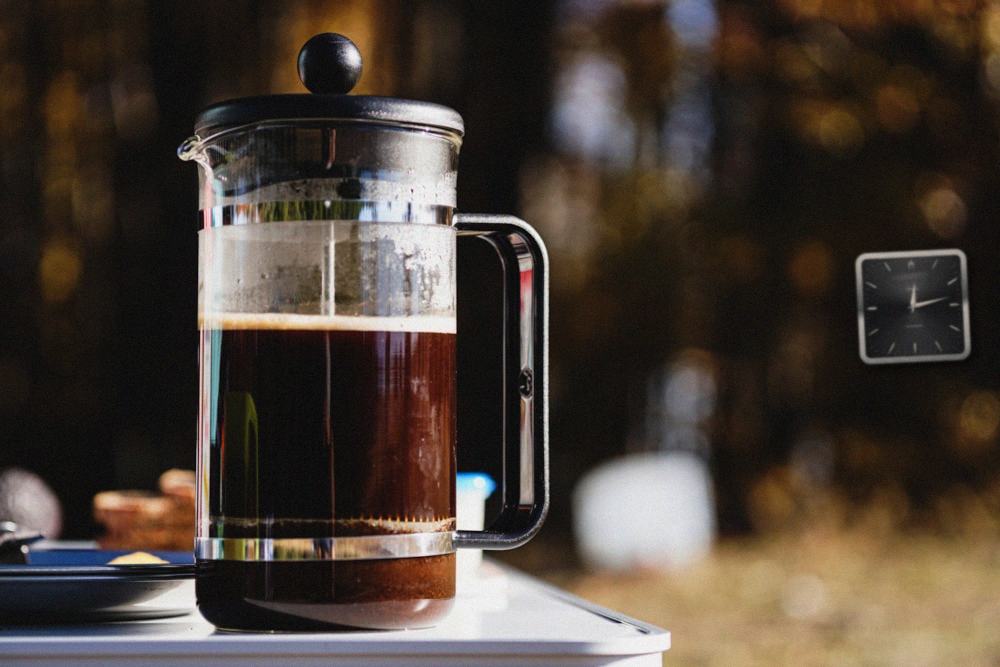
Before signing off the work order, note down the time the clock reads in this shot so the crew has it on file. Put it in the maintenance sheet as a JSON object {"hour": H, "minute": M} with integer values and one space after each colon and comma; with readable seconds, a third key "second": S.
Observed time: {"hour": 12, "minute": 13}
